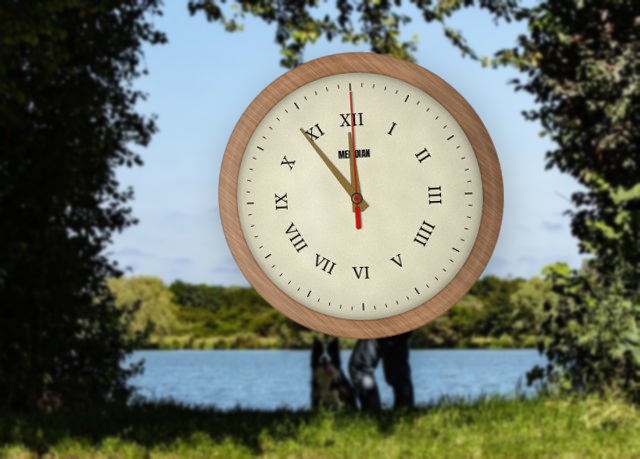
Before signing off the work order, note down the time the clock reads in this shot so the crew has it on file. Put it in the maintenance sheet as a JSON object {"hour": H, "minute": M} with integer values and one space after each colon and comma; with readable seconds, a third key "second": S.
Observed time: {"hour": 11, "minute": 54, "second": 0}
